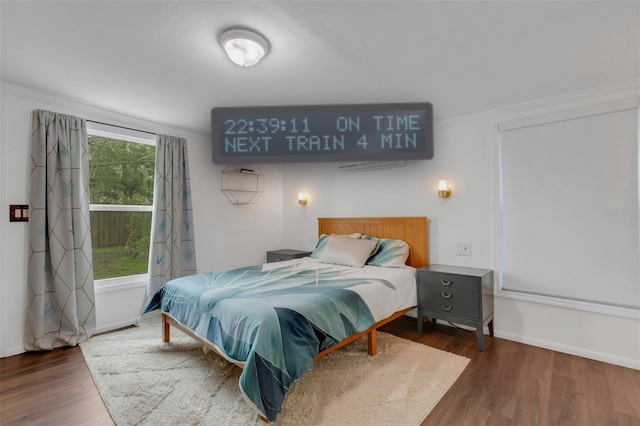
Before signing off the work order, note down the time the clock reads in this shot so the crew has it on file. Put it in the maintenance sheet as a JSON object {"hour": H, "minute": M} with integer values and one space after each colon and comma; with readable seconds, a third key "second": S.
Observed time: {"hour": 22, "minute": 39, "second": 11}
